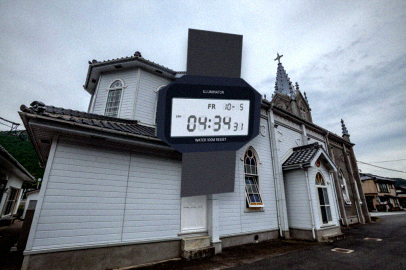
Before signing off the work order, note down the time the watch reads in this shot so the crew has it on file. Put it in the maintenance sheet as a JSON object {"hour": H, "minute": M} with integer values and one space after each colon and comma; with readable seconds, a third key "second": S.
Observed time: {"hour": 4, "minute": 34, "second": 31}
